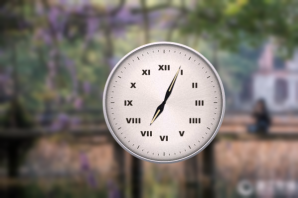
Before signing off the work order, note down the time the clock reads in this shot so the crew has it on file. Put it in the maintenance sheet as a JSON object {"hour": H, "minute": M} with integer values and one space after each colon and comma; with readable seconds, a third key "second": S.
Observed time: {"hour": 7, "minute": 4}
